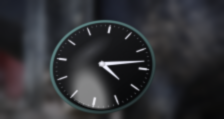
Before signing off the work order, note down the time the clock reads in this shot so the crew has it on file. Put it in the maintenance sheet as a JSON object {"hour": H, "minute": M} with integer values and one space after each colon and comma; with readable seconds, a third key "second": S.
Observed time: {"hour": 4, "minute": 13}
